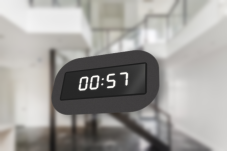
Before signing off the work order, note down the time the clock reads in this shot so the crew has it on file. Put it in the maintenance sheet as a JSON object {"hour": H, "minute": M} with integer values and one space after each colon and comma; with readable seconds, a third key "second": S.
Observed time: {"hour": 0, "minute": 57}
